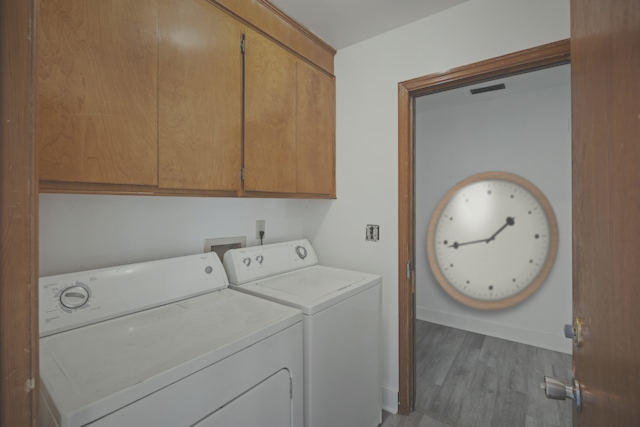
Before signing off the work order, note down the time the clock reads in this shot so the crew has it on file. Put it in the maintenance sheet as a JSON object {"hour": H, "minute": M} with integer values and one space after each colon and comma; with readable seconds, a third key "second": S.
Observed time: {"hour": 1, "minute": 44}
